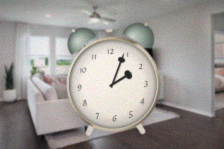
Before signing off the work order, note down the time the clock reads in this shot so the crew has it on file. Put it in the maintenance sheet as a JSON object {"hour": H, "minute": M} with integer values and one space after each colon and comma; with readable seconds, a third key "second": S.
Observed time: {"hour": 2, "minute": 4}
